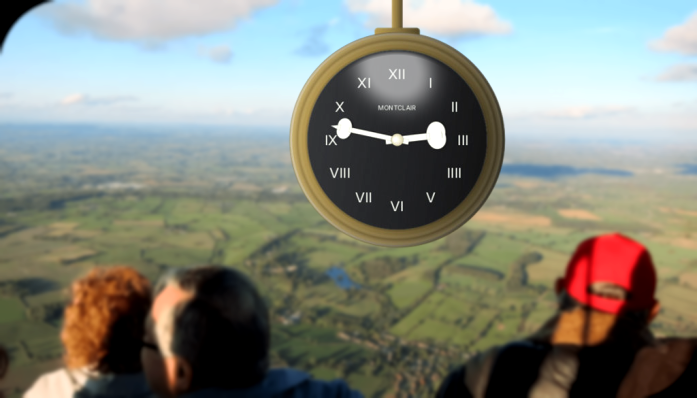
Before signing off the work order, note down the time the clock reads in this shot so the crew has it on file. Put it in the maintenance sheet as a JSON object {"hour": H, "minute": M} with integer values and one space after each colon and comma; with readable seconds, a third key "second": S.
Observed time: {"hour": 2, "minute": 47}
